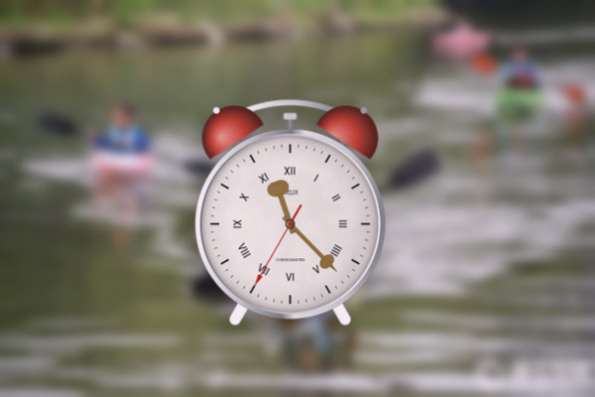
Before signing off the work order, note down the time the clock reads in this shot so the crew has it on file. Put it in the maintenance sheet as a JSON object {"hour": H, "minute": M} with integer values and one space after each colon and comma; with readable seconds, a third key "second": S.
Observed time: {"hour": 11, "minute": 22, "second": 35}
